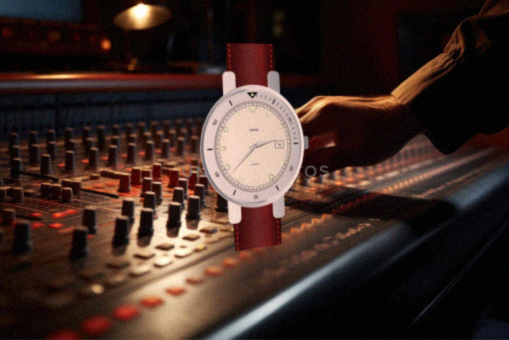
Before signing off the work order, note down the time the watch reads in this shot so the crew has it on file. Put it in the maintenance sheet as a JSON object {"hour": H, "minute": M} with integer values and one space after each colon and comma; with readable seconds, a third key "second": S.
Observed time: {"hour": 2, "minute": 38}
